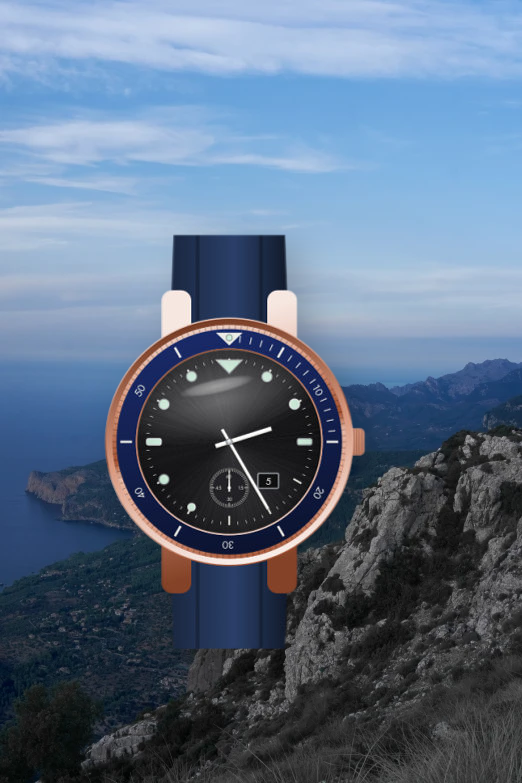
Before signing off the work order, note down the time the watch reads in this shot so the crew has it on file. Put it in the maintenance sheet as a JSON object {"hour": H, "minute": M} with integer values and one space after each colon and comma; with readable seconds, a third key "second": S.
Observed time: {"hour": 2, "minute": 25}
